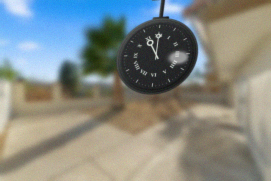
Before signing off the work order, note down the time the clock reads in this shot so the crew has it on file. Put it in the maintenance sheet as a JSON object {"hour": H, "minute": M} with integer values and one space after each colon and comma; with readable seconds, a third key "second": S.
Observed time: {"hour": 11, "minute": 0}
